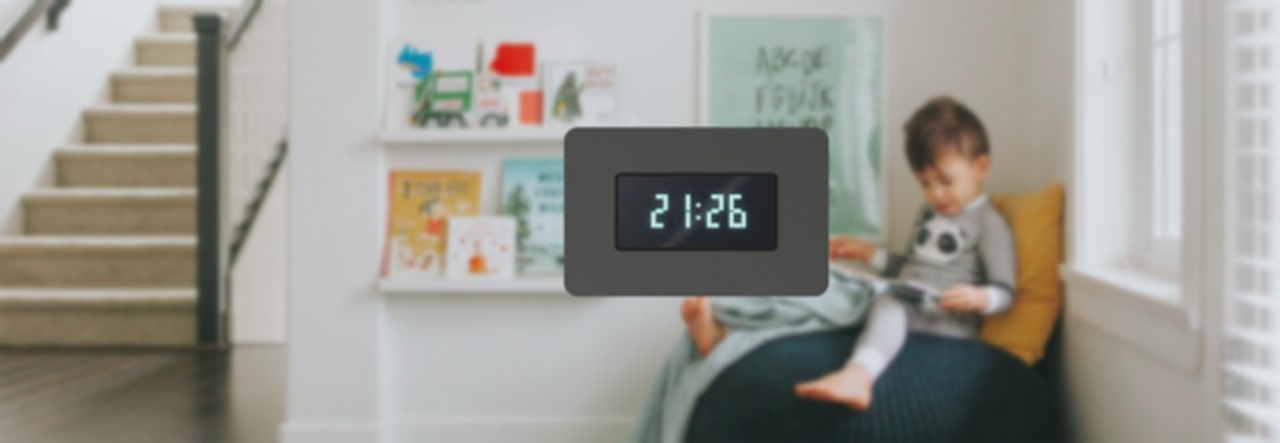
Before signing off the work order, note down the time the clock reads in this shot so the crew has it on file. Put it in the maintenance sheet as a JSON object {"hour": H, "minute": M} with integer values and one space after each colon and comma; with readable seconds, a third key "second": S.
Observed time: {"hour": 21, "minute": 26}
